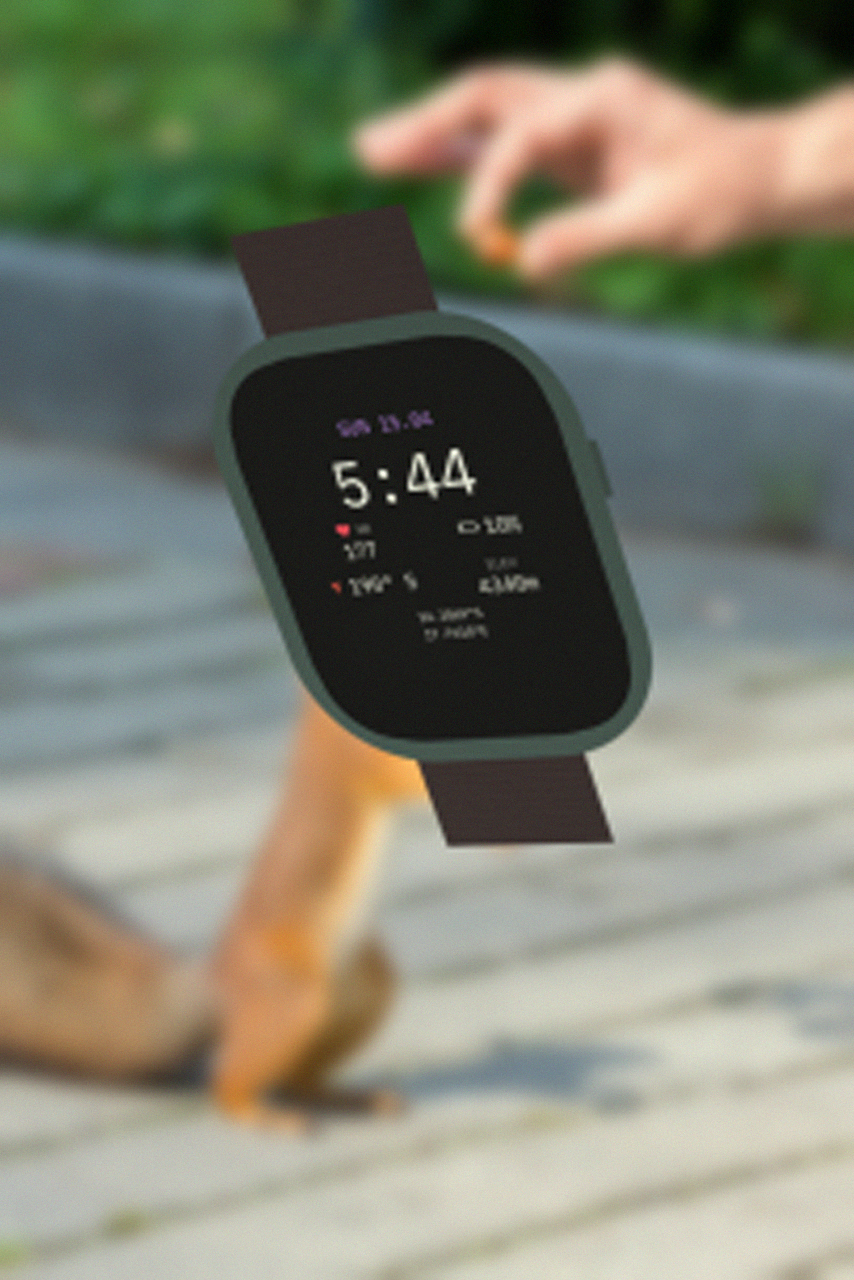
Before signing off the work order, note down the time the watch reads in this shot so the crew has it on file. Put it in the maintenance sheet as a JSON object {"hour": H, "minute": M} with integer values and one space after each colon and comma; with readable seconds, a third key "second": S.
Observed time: {"hour": 5, "minute": 44}
